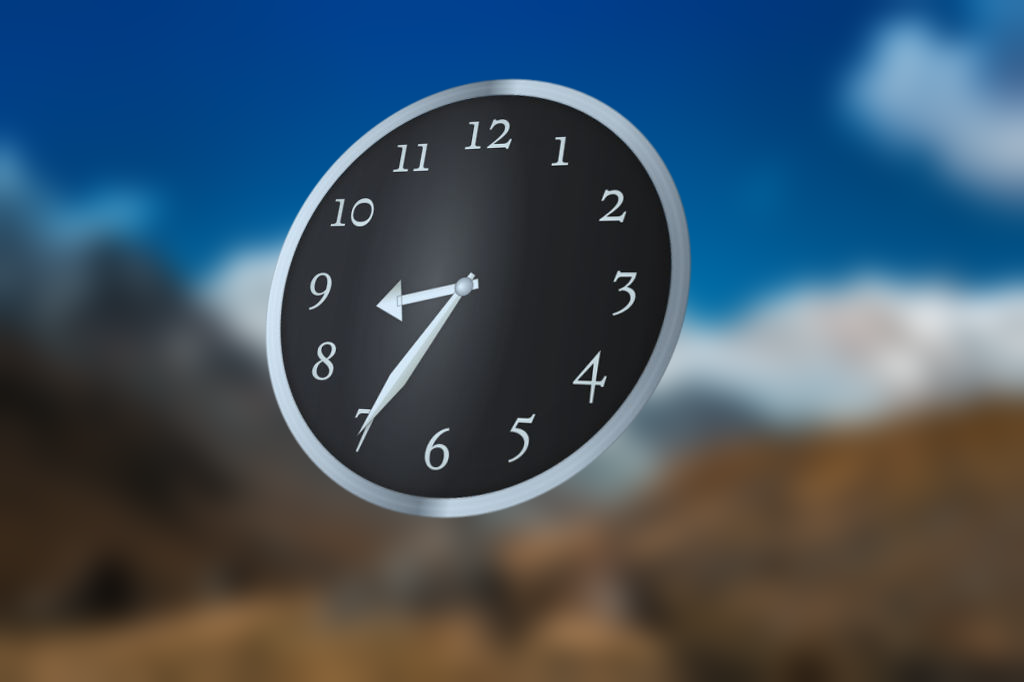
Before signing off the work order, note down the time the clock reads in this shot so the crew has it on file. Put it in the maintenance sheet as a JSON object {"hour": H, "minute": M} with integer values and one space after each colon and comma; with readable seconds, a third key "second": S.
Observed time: {"hour": 8, "minute": 35}
